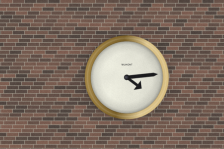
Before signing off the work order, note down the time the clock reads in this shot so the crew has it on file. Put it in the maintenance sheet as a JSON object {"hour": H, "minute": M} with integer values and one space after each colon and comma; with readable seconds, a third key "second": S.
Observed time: {"hour": 4, "minute": 14}
